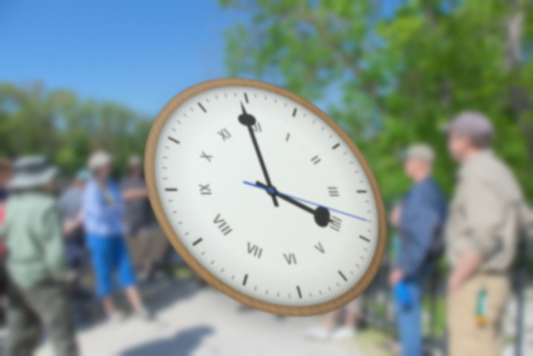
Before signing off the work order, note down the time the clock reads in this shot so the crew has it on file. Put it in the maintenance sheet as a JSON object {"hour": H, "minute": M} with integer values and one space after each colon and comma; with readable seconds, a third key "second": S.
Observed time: {"hour": 3, "minute": 59, "second": 18}
